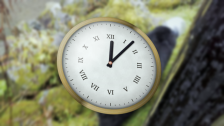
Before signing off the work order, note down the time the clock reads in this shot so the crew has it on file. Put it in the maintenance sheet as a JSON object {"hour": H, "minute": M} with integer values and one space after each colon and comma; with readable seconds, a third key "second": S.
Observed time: {"hour": 12, "minute": 7}
